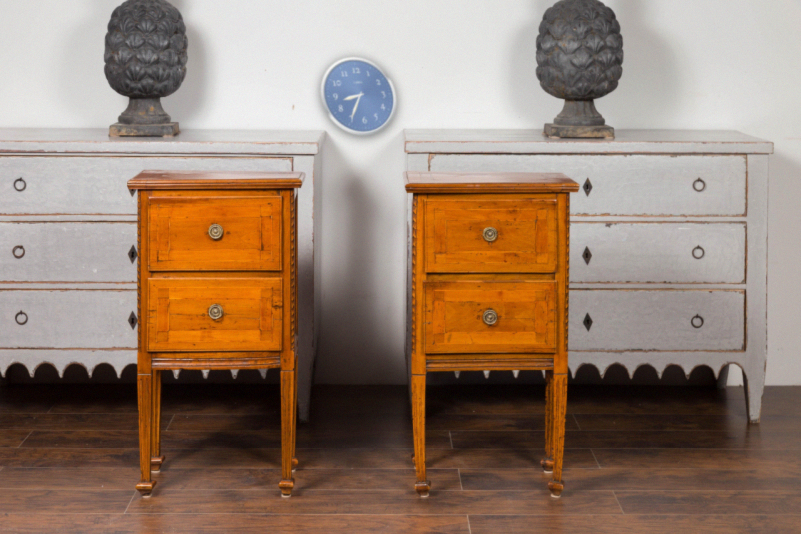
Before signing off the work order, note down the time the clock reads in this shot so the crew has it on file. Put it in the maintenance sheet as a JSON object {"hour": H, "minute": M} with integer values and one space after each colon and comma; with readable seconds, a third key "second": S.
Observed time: {"hour": 8, "minute": 35}
